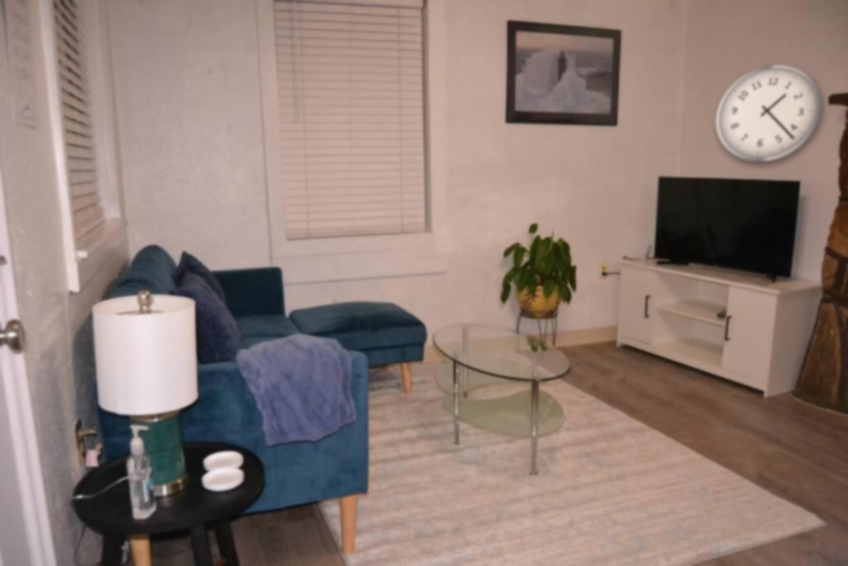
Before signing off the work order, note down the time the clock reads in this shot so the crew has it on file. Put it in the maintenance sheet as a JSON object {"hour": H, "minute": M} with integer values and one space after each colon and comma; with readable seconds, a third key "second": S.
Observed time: {"hour": 1, "minute": 22}
